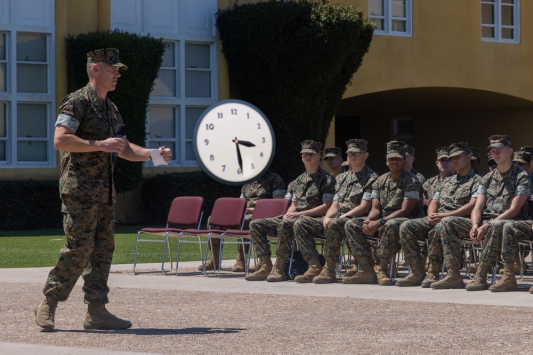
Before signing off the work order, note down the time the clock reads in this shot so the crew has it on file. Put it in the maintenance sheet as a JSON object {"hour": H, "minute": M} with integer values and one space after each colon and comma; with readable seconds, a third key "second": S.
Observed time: {"hour": 3, "minute": 29}
